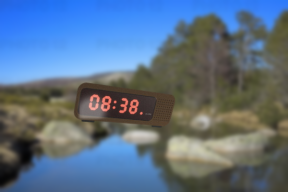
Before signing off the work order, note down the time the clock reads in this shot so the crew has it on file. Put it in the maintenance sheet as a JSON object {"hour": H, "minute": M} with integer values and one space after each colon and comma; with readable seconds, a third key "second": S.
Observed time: {"hour": 8, "minute": 38}
